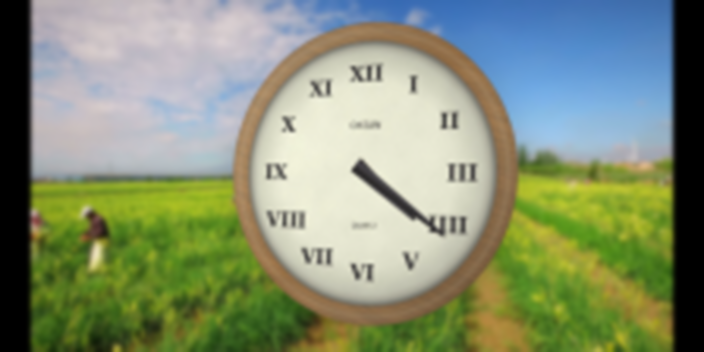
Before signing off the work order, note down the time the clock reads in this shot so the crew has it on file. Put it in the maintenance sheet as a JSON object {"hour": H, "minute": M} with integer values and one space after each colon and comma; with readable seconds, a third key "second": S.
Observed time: {"hour": 4, "minute": 21}
